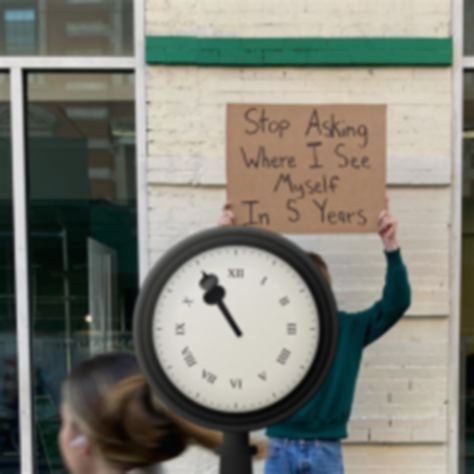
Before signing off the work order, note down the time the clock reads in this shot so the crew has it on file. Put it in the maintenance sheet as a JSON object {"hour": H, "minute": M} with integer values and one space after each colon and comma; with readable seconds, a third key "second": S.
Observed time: {"hour": 10, "minute": 55}
